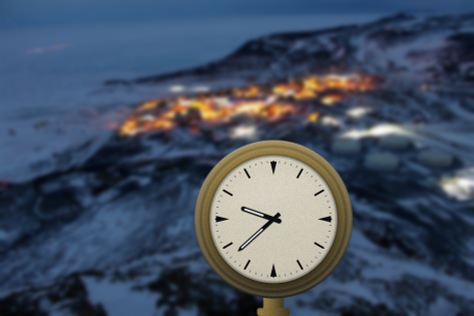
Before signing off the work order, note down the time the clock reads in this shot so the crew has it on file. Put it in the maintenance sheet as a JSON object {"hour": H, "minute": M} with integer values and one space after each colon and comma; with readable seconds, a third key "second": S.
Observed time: {"hour": 9, "minute": 38}
